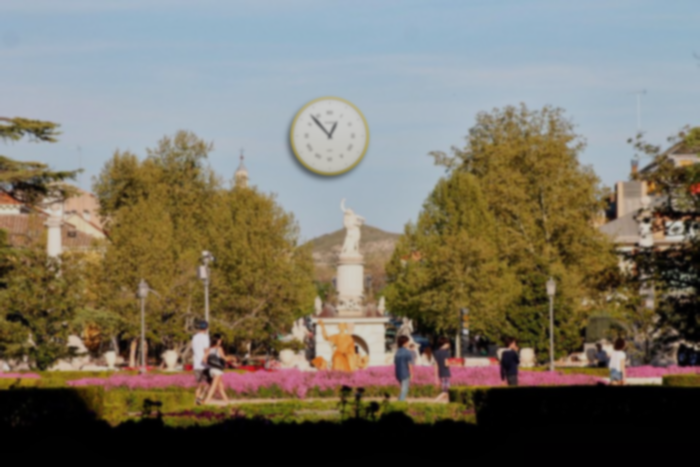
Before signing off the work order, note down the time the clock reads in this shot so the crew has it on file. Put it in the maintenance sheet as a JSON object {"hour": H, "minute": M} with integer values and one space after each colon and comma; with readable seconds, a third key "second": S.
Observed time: {"hour": 12, "minute": 53}
